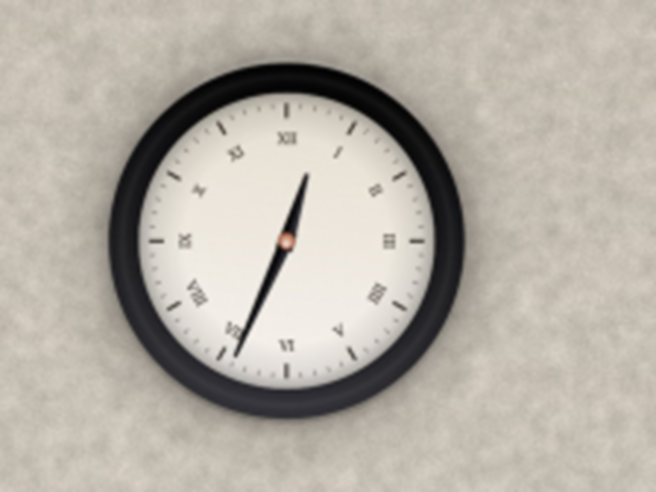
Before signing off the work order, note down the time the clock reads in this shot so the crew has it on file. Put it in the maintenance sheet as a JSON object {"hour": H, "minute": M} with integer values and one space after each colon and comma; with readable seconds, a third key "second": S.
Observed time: {"hour": 12, "minute": 34}
